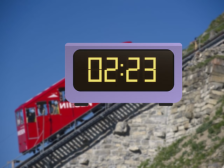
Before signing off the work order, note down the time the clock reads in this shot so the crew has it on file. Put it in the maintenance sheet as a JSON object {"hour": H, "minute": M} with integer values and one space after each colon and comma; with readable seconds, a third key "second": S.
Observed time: {"hour": 2, "minute": 23}
